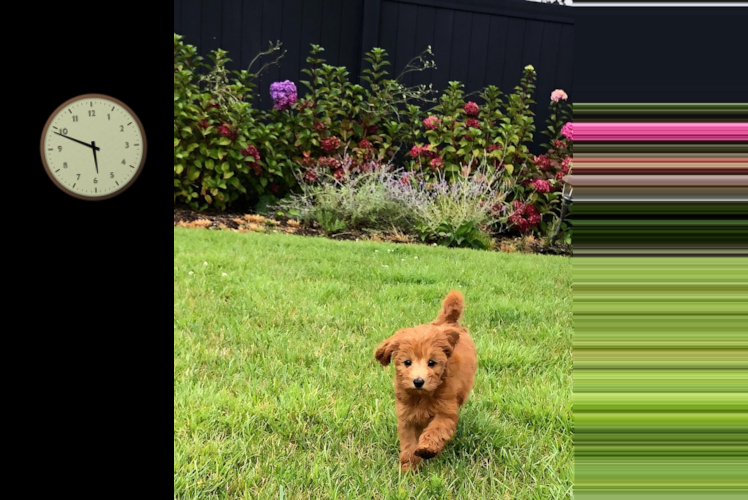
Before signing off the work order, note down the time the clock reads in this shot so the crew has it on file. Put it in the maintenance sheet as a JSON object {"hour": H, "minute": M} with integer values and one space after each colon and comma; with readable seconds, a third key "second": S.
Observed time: {"hour": 5, "minute": 49}
